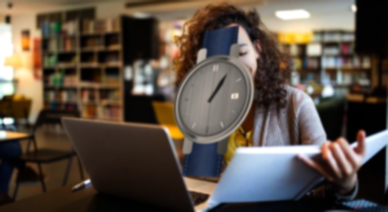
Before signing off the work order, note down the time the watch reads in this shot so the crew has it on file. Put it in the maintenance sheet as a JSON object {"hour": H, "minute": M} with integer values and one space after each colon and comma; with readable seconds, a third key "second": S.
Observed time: {"hour": 1, "minute": 5}
